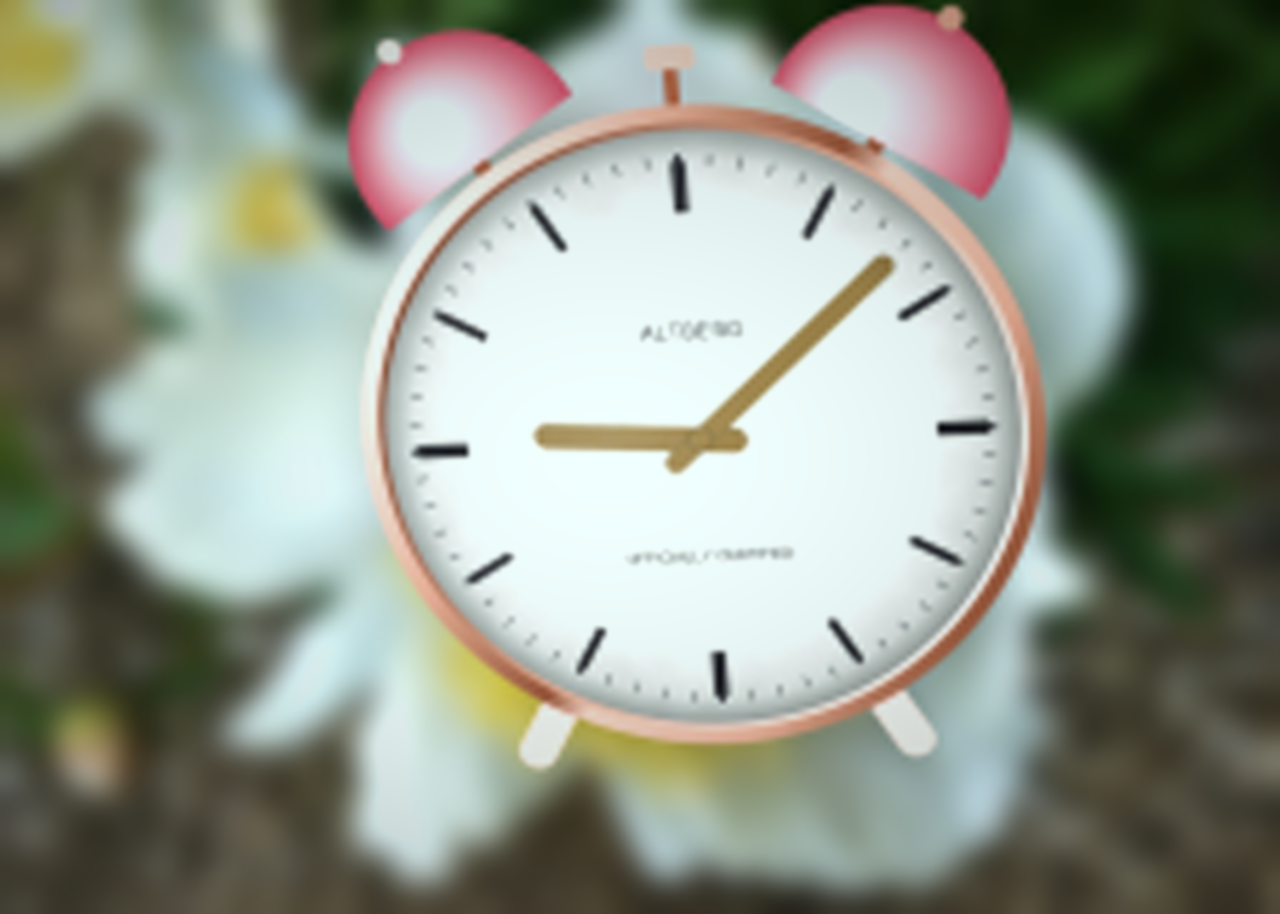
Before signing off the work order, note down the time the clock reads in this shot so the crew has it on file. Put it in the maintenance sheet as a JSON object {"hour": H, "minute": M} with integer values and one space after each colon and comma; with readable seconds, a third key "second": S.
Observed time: {"hour": 9, "minute": 8}
